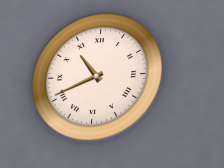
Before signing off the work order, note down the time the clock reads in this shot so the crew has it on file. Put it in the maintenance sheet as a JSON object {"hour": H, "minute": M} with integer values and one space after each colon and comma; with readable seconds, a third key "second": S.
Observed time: {"hour": 10, "minute": 41}
